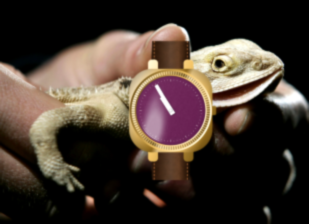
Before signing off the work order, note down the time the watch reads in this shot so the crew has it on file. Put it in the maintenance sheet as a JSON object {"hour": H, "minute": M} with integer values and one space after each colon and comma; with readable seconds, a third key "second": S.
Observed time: {"hour": 10, "minute": 55}
